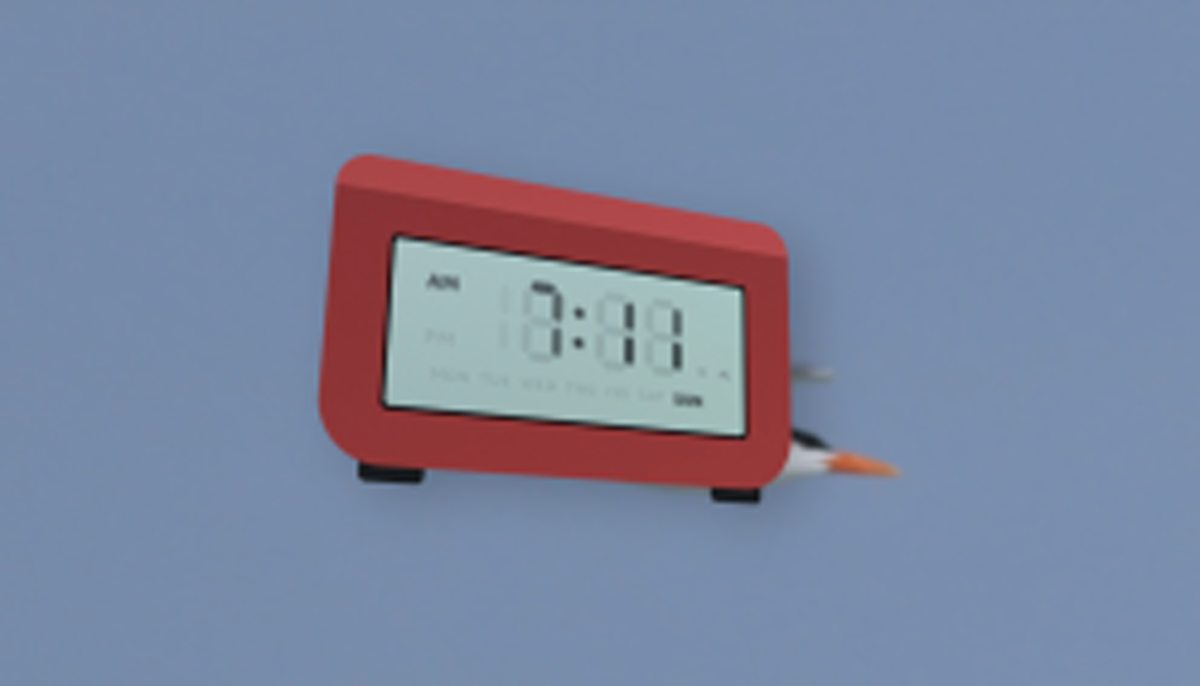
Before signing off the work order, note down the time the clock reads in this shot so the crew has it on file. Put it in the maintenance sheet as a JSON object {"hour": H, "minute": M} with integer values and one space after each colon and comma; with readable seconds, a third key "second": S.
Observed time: {"hour": 7, "minute": 11}
